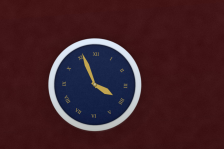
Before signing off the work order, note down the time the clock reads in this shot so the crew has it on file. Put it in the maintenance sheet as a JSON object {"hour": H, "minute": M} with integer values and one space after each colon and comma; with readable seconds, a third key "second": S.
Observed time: {"hour": 3, "minute": 56}
